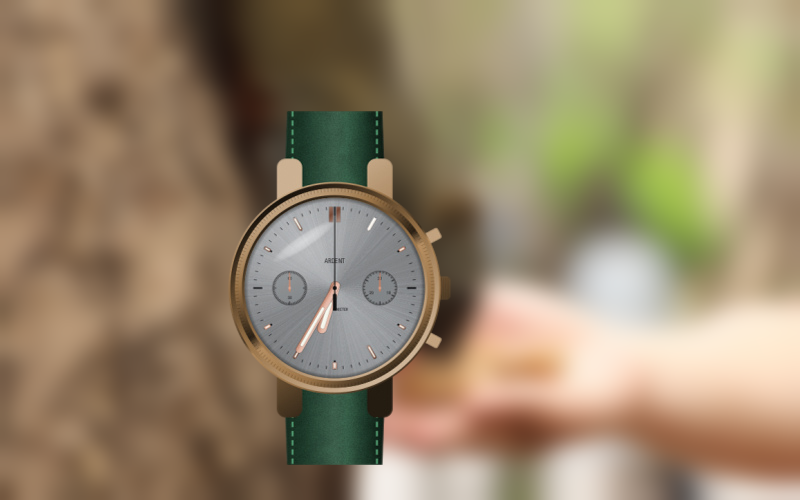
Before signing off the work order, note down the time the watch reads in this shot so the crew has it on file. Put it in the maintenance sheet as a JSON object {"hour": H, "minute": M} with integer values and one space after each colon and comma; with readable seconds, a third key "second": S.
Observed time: {"hour": 6, "minute": 35}
